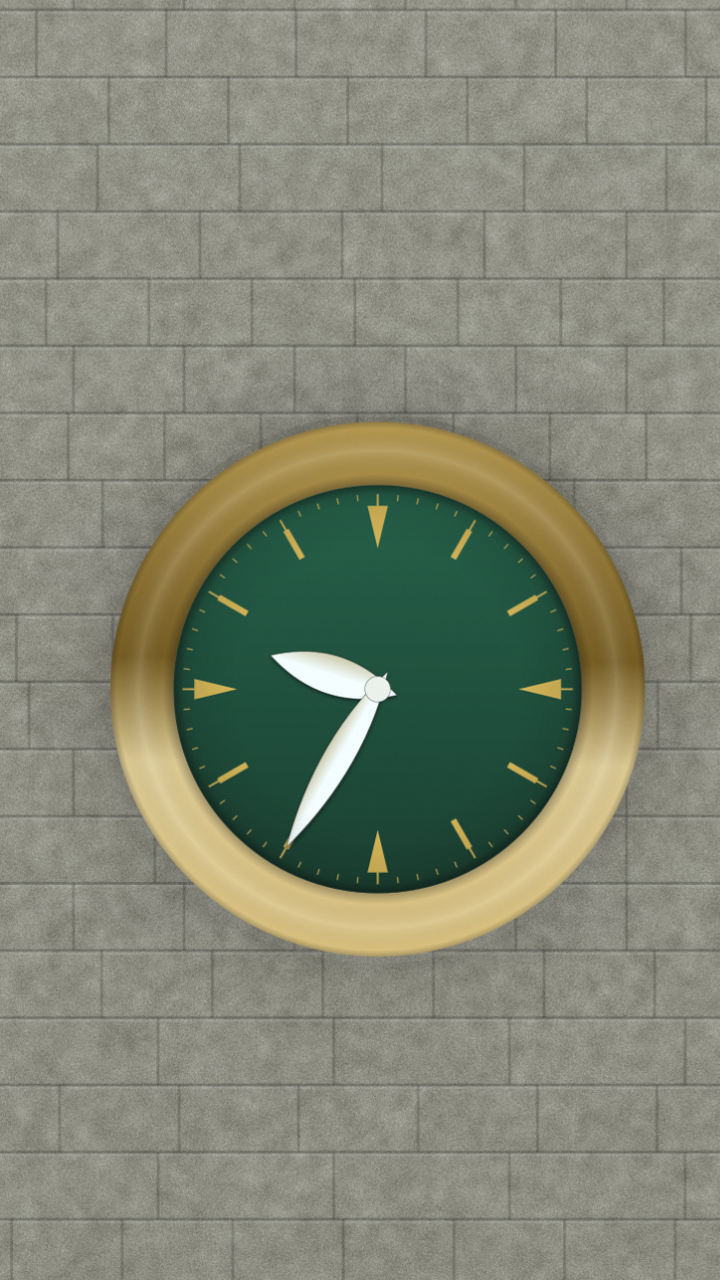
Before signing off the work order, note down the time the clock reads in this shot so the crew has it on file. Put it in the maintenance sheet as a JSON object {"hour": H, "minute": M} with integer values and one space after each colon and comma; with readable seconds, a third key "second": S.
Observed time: {"hour": 9, "minute": 35}
